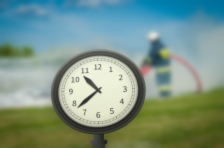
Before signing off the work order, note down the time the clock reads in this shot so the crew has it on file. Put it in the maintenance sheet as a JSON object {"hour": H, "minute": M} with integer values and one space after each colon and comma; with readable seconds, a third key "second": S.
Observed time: {"hour": 10, "minute": 38}
